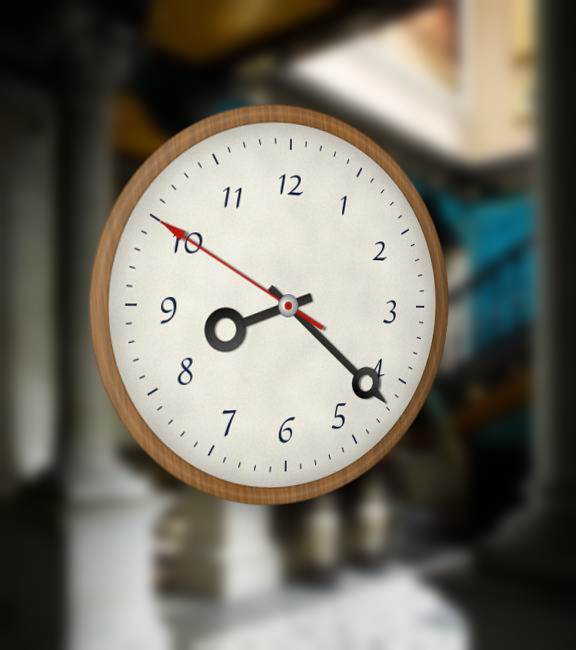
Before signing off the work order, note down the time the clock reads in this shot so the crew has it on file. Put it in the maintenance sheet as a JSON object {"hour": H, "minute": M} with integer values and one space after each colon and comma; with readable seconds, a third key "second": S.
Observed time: {"hour": 8, "minute": 21, "second": 50}
